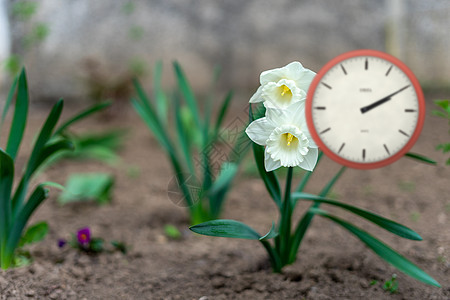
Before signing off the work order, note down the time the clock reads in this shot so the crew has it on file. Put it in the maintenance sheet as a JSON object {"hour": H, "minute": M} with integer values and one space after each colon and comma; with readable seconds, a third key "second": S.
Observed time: {"hour": 2, "minute": 10}
